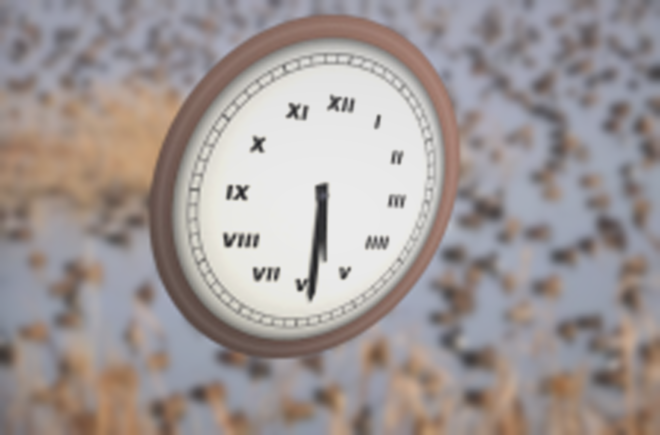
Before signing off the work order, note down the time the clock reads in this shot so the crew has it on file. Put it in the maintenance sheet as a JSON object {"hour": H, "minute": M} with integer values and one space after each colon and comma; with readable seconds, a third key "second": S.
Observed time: {"hour": 5, "minute": 29}
